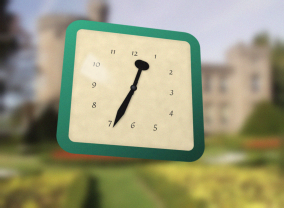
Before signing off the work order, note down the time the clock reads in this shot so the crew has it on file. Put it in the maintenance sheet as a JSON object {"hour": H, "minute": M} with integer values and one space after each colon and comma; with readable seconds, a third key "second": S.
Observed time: {"hour": 12, "minute": 34}
